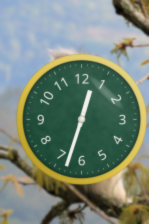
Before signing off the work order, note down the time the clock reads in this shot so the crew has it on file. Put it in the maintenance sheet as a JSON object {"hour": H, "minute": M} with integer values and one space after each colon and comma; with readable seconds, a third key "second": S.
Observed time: {"hour": 12, "minute": 33}
